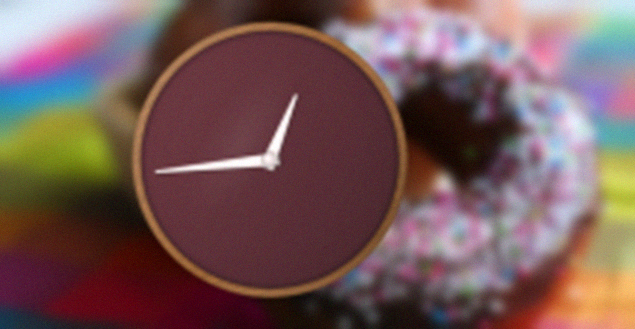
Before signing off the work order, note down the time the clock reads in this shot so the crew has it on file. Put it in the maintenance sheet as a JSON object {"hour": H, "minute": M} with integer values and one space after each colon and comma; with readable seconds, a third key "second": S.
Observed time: {"hour": 12, "minute": 44}
